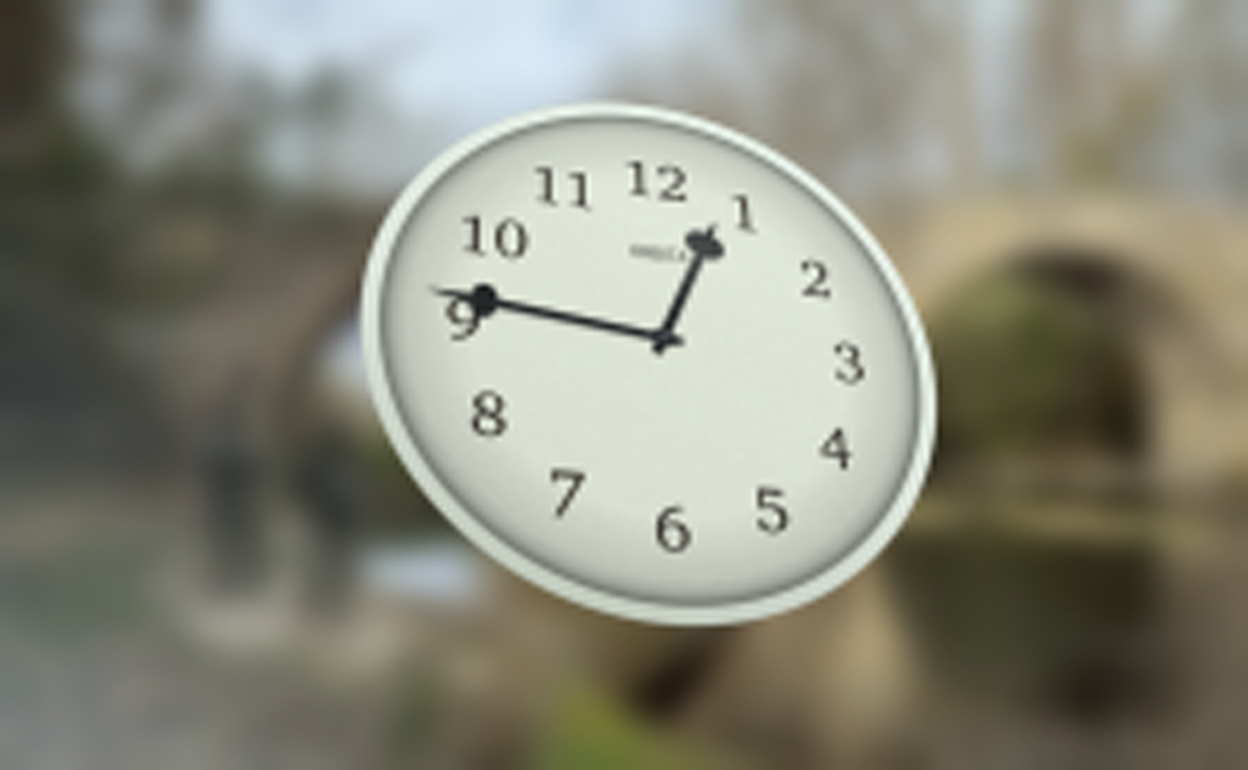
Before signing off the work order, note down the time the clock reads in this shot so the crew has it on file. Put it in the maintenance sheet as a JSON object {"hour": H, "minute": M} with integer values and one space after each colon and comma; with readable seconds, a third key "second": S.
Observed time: {"hour": 12, "minute": 46}
